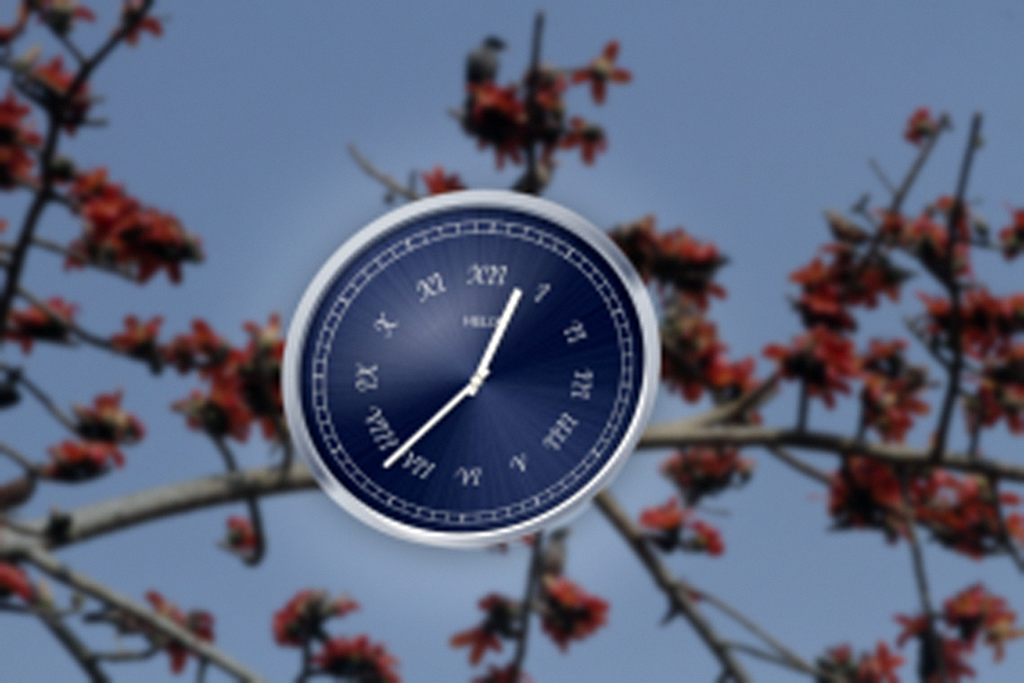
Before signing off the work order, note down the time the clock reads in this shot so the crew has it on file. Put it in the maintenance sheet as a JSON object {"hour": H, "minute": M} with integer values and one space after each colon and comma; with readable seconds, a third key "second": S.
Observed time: {"hour": 12, "minute": 37}
